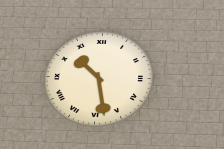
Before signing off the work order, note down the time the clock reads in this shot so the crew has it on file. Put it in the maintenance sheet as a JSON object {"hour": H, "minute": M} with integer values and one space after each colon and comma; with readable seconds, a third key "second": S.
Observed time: {"hour": 10, "minute": 28}
